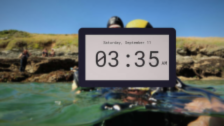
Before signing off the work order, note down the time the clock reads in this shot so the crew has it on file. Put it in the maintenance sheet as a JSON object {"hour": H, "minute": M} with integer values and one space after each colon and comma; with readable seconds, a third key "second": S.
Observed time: {"hour": 3, "minute": 35}
